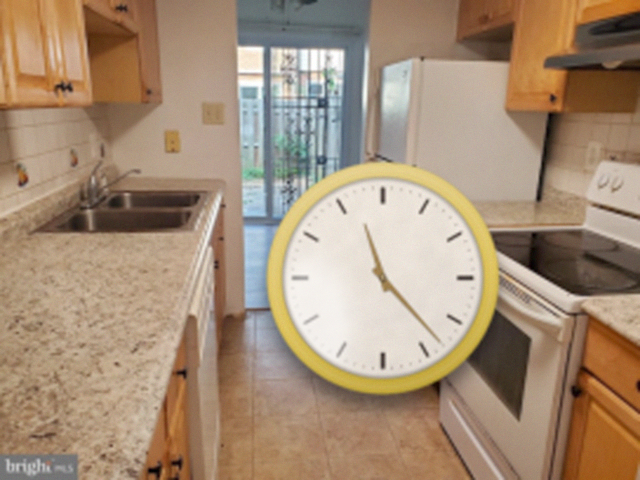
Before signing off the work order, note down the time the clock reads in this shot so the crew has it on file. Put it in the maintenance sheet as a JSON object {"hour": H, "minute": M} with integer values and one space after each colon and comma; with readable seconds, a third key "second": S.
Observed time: {"hour": 11, "minute": 23}
